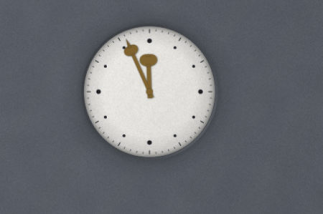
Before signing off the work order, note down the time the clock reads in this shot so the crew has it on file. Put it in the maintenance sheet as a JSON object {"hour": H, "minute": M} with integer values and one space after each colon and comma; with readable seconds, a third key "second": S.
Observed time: {"hour": 11, "minute": 56}
